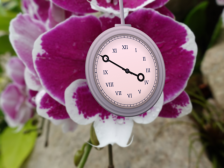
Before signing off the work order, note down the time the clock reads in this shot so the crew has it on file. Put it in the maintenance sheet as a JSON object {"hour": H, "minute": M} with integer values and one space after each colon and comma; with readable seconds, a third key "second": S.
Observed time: {"hour": 3, "minute": 50}
